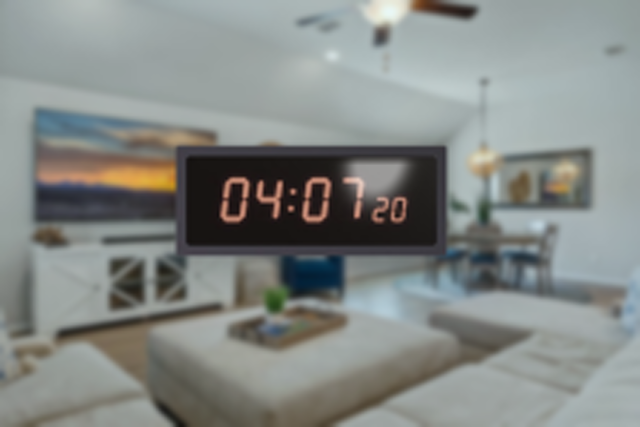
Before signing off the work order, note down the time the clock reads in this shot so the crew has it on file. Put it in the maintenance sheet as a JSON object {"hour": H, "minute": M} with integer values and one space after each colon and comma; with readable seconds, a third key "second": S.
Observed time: {"hour": 4, "minute": 7, "second": 20}
